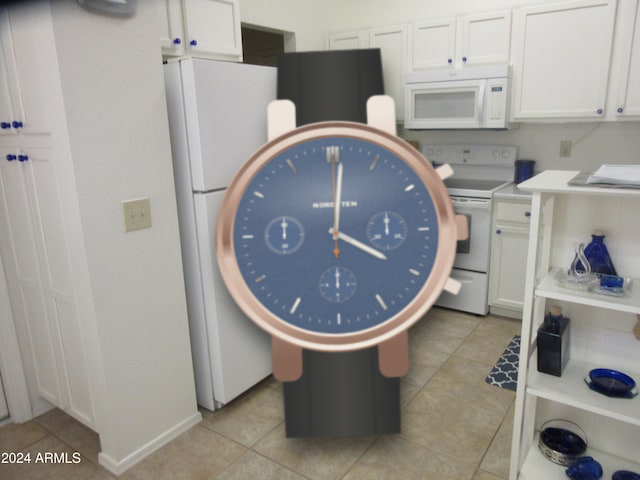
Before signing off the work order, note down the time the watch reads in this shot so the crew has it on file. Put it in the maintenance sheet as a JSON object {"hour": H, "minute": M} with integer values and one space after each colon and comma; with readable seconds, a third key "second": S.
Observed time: {"hour": 4, "minute": 1}
